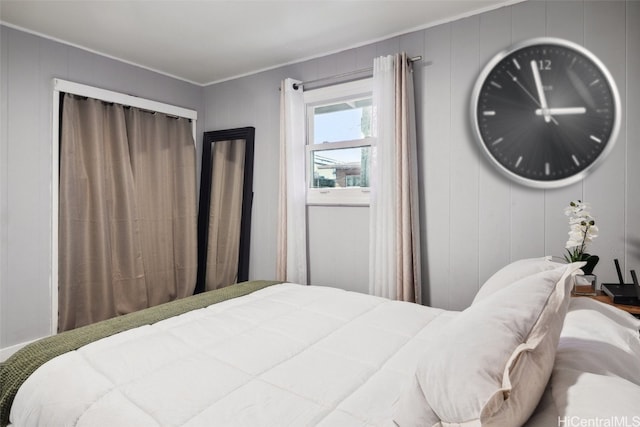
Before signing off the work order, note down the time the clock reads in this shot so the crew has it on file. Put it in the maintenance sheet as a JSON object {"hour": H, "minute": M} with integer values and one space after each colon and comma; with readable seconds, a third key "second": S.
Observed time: {"hour": 2, "minute": 57, "second": 53}
